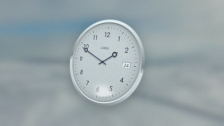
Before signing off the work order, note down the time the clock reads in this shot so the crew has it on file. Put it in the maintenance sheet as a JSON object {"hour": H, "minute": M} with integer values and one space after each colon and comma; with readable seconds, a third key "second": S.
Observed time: {"hour": 1, "minute": 49}
